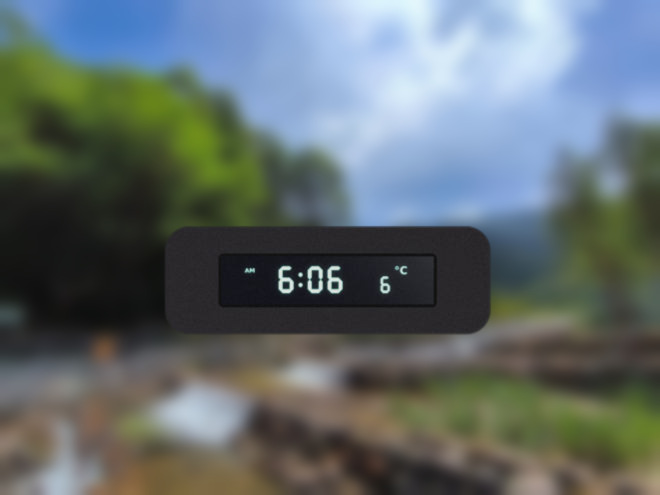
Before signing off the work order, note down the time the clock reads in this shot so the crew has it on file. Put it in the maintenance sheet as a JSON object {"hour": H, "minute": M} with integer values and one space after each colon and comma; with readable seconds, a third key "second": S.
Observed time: {"hour": 6, "minute": 6}
